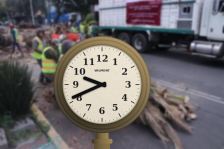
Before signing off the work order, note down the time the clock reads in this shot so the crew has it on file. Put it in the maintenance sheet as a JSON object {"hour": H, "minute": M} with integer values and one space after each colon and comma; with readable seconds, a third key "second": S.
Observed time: {"hour": 9, "minute": 41}
